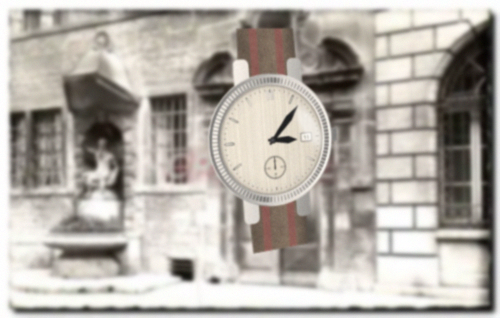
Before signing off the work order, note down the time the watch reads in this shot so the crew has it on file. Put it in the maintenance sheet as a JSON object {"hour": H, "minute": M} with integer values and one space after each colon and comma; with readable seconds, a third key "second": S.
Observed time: {"hour": 3, "minute": 7}
